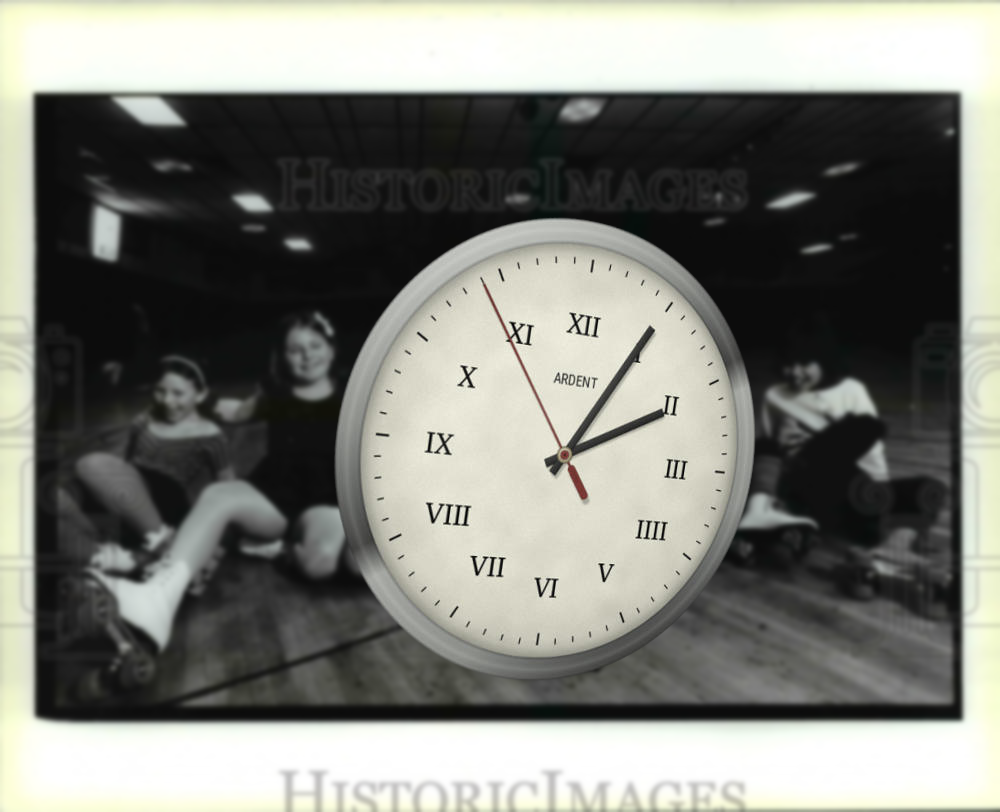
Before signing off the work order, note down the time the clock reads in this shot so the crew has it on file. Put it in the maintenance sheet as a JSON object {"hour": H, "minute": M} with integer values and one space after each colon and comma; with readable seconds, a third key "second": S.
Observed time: {"hour": 2, "minute": 4, "second": 54}
